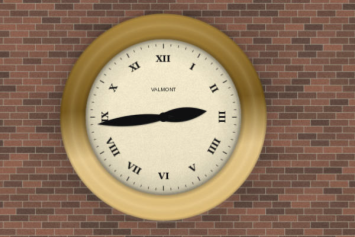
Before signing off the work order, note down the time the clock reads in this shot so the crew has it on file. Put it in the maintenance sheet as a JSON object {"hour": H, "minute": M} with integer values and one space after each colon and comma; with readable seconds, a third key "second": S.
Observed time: {"hour": 2, "minute": 44}
